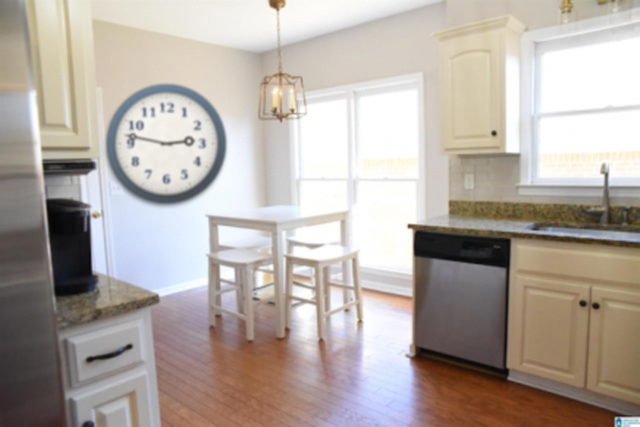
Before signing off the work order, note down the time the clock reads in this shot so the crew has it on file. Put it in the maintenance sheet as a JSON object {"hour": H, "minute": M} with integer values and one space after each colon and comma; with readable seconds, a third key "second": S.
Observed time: {"hour": 2, "minute": 47}
